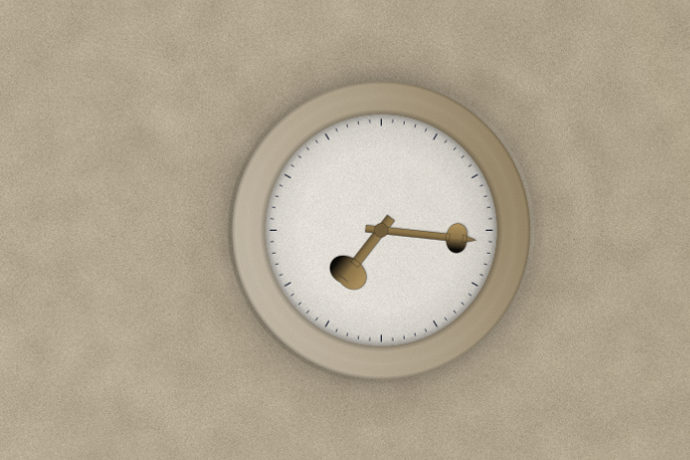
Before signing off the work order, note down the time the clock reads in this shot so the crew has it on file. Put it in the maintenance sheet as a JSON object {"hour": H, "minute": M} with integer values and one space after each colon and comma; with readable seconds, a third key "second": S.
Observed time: {"hour": 7, "minute": 16}
